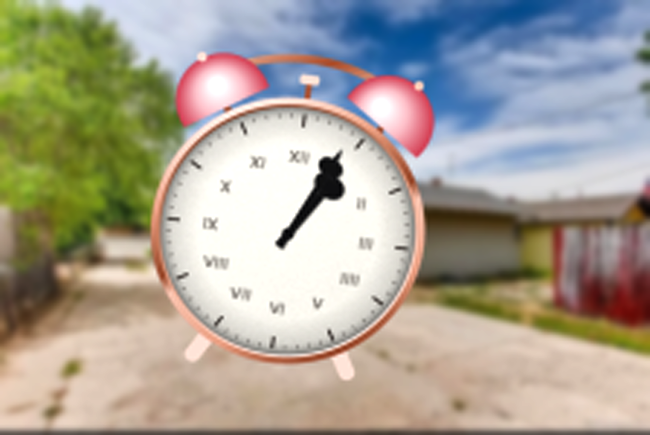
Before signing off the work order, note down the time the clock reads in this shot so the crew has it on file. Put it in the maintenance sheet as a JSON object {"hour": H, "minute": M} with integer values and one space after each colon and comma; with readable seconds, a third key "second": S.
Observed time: {"hour": 1, "minute": 4}
